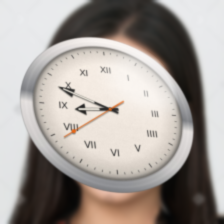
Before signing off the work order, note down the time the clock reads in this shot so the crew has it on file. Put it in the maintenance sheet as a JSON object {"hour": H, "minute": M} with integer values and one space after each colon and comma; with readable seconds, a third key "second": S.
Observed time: {"hour": 8, "minute": 48, "second": 39}
